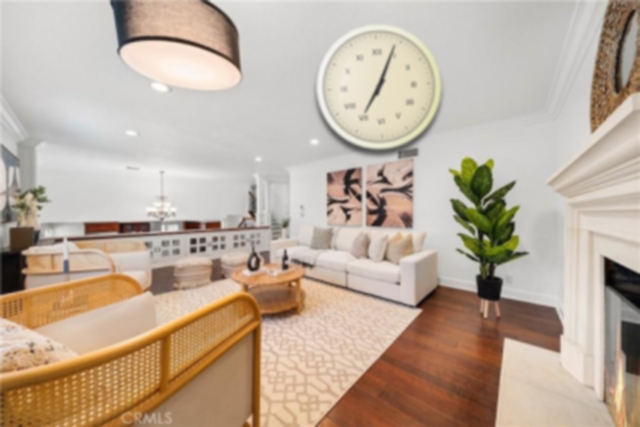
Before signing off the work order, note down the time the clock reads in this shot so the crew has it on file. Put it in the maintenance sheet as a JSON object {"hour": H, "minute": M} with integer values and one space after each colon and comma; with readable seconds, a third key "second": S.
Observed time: {"hour": 7, "minute": 4}
